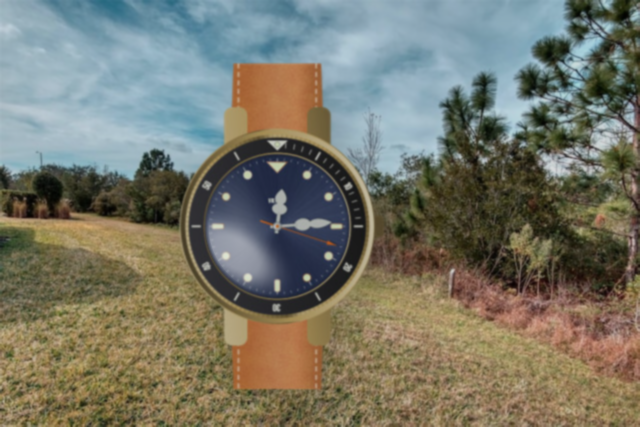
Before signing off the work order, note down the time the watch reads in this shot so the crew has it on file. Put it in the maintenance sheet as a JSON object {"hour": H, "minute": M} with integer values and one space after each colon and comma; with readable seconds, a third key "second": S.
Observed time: {"hour": 12, "minute": 14, "second": 18}
